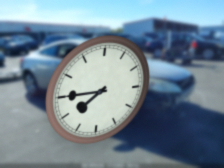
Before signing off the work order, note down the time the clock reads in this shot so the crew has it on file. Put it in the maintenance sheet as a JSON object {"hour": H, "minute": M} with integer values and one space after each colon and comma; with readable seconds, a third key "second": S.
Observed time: {"hour": 7, "minute": 45}
